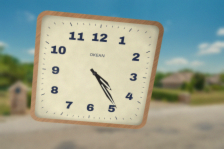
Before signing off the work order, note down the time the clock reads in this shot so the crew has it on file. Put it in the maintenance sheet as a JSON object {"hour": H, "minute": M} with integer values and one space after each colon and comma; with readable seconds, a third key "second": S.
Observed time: {"hour": 4, "minute": 24}
